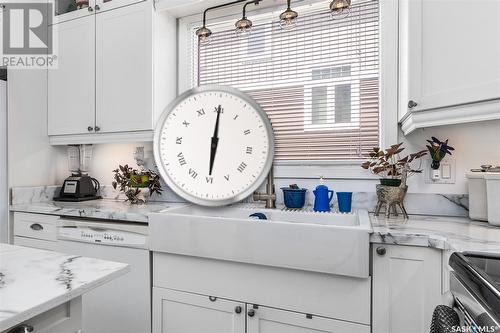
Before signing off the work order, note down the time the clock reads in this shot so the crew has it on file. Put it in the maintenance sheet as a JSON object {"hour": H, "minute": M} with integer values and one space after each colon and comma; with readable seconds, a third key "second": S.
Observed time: {"hour": 6, "minute": 0}
